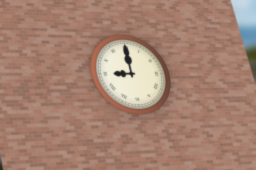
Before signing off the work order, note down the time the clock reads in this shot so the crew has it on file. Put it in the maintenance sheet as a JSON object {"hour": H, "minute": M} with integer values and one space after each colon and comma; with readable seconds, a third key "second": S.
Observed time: {"hour": 9, "minute": 0}
